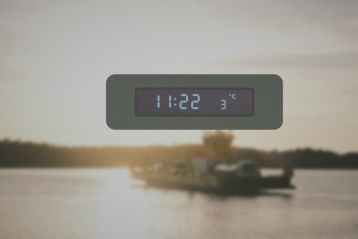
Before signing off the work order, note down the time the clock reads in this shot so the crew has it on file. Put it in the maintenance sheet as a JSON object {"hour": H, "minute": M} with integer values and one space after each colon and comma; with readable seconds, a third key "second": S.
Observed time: {"hour": 11, "minute": 22}
